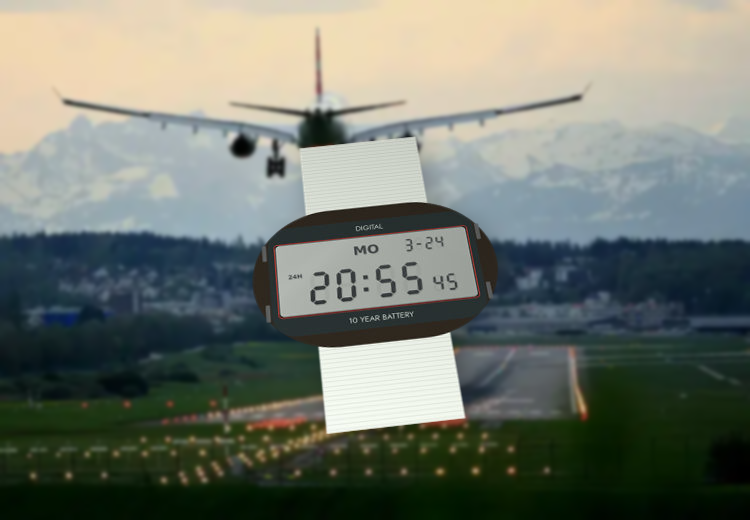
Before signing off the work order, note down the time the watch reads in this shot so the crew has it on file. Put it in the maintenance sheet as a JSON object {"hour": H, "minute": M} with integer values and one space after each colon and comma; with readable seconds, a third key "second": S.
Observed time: {"hour": 20, "minute": 55, "second": 45}
